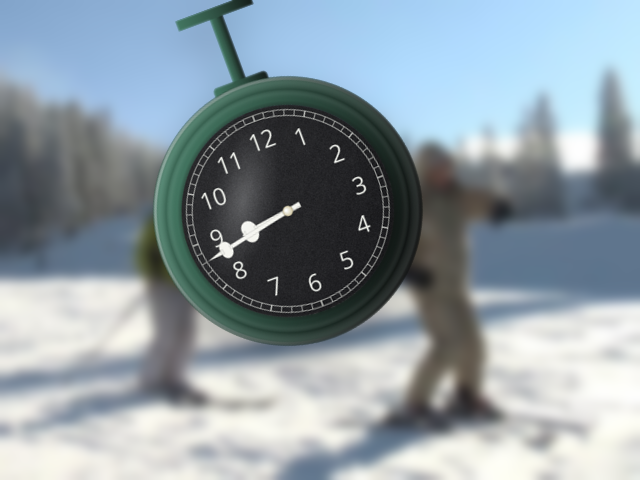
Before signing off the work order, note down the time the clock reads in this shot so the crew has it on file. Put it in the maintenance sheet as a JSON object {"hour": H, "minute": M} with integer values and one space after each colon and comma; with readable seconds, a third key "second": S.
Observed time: {"hour": 8, "minute": 43}
